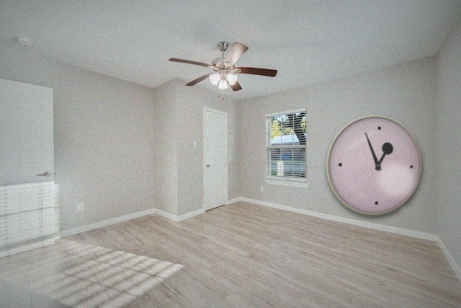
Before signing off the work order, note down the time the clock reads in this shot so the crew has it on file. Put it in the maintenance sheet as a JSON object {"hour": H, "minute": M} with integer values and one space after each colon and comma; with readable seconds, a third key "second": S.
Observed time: {"hour": 12, "minute": 56}
